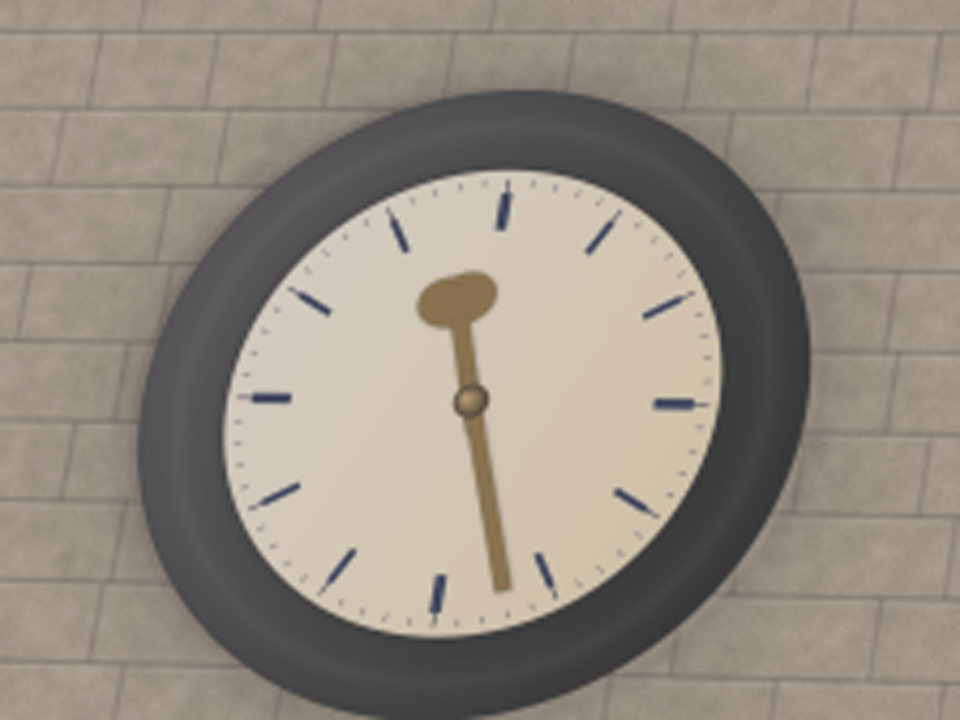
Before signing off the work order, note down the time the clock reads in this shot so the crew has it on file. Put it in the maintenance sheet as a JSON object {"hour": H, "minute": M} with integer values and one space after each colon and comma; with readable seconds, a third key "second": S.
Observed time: {"hour": 11, "minute": 27}
